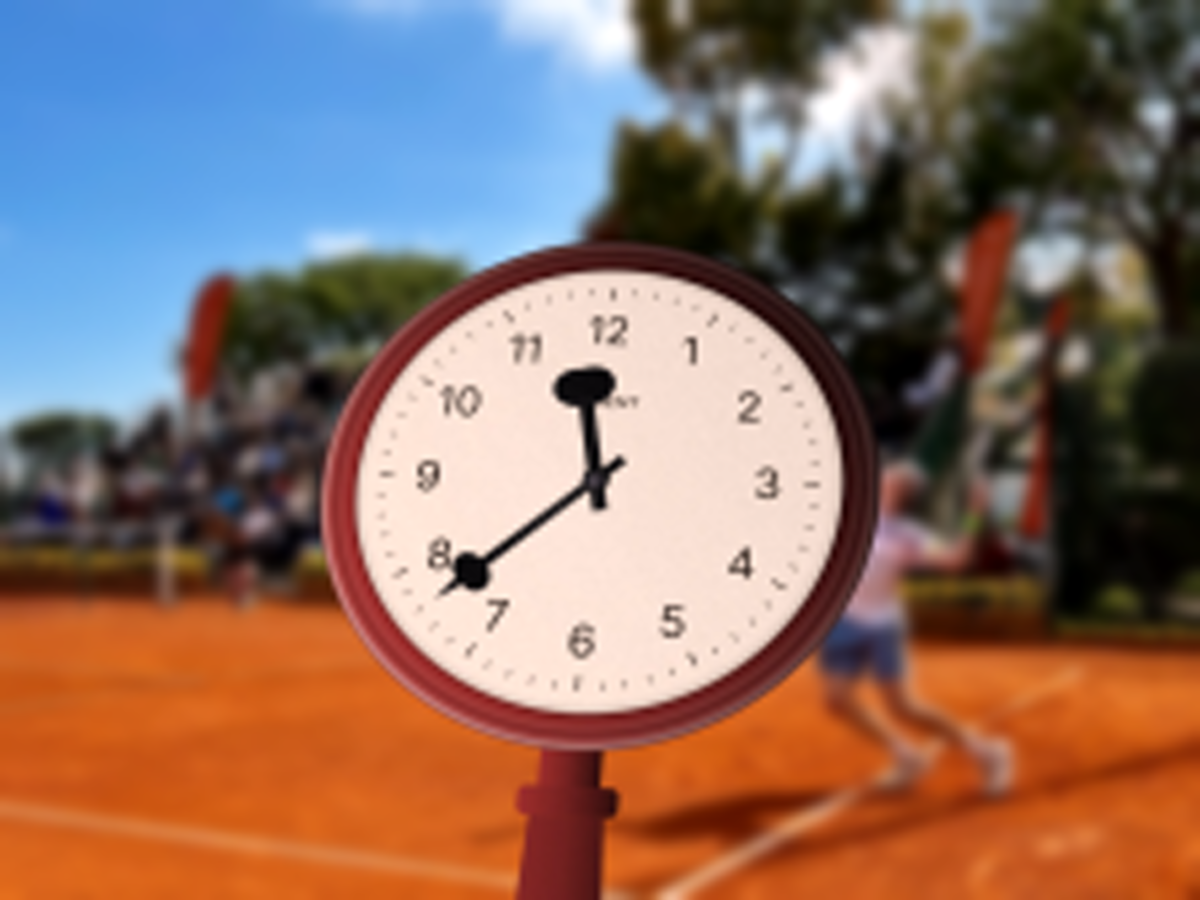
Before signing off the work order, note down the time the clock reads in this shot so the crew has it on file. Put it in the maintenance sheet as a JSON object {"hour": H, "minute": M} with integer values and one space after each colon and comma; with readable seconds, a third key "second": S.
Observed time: {"hour": 11, "minute": 38}
